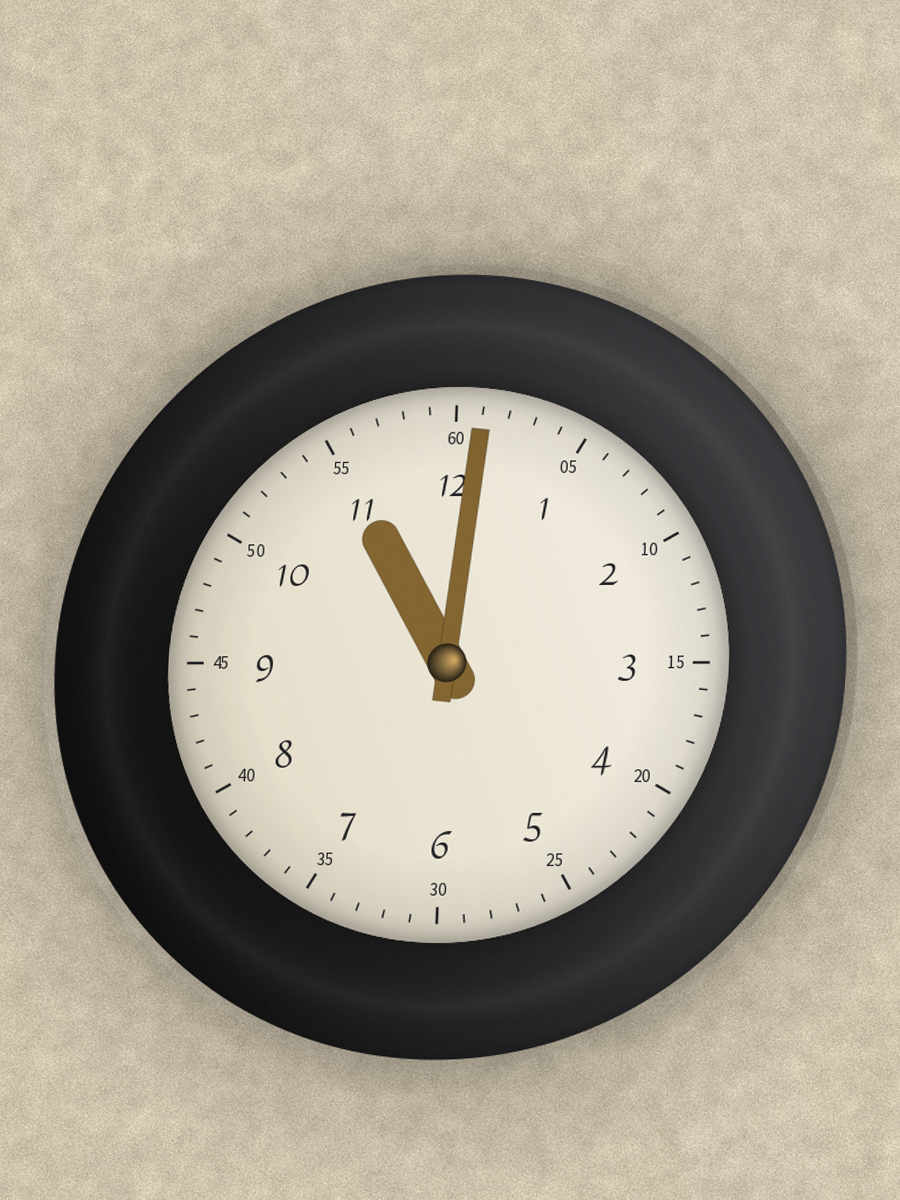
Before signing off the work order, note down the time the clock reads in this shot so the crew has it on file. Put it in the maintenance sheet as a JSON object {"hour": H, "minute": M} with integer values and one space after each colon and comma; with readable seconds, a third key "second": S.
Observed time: {"hour": 11, "minute": 1}
